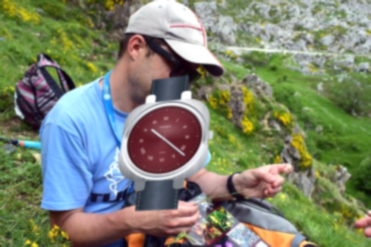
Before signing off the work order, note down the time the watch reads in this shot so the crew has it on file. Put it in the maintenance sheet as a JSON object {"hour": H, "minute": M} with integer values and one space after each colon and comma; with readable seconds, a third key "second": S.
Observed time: {"hour": 10, "minute": 22}
